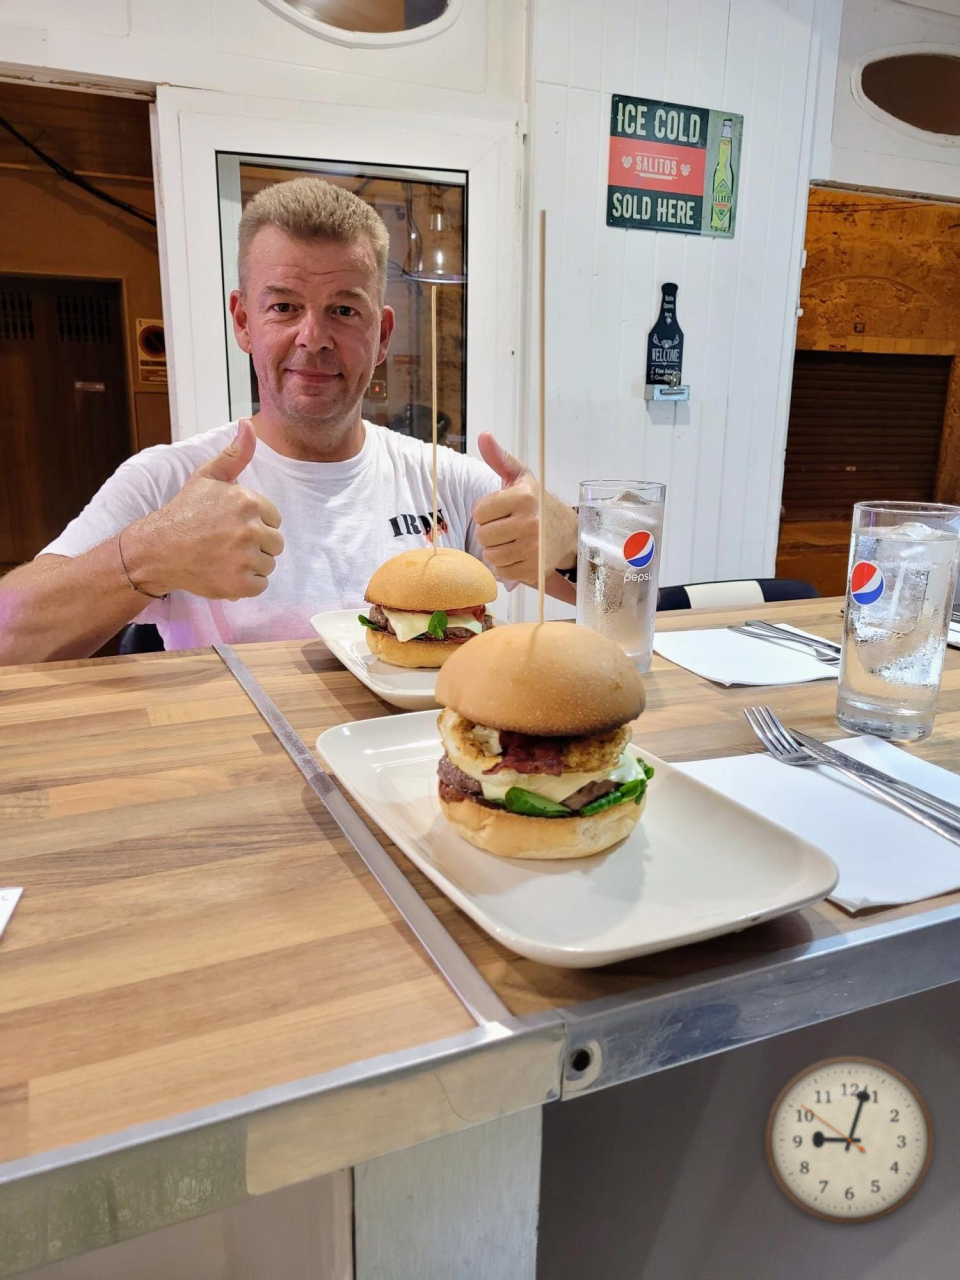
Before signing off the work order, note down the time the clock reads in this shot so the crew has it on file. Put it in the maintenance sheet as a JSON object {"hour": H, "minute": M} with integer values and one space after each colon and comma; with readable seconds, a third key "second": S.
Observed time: {"hour": 9, "minute": 2, "second": 51}
